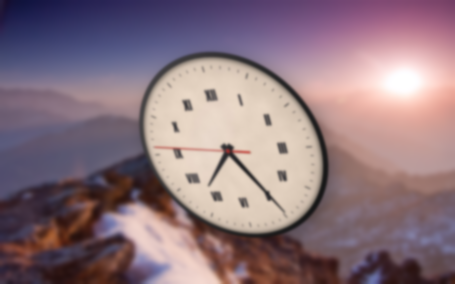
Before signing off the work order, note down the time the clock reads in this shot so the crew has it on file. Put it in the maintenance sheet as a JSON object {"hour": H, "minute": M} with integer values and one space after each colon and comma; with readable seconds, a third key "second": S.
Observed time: {"hour": 7, "minute": 24, "second": 46}
